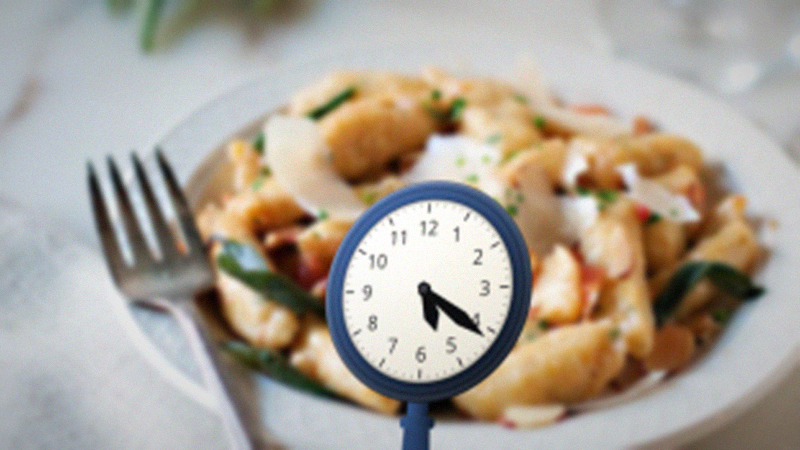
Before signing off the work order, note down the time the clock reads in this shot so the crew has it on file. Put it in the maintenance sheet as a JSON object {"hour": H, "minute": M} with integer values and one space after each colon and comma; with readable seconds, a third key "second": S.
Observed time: {"hour": 5, "minute": 21}
